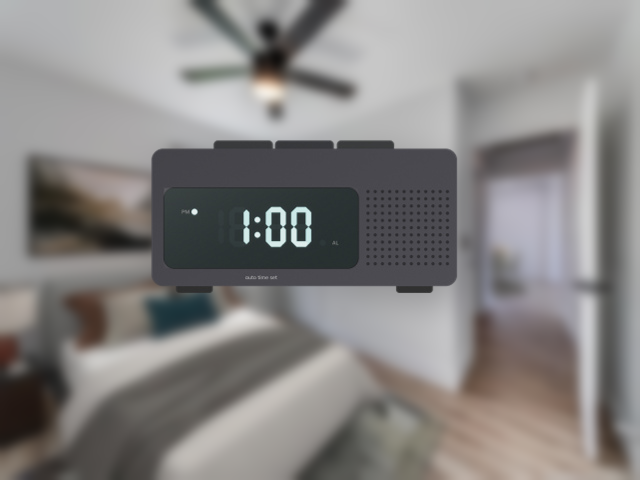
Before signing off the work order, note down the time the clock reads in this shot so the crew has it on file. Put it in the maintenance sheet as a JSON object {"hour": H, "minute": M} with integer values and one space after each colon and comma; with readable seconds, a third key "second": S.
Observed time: {"hour": 1, "minute": 0}
